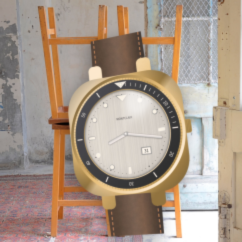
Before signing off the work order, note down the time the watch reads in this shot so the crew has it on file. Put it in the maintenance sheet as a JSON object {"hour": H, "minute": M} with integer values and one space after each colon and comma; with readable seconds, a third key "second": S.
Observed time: {"hour": 8, "minute": 17}
